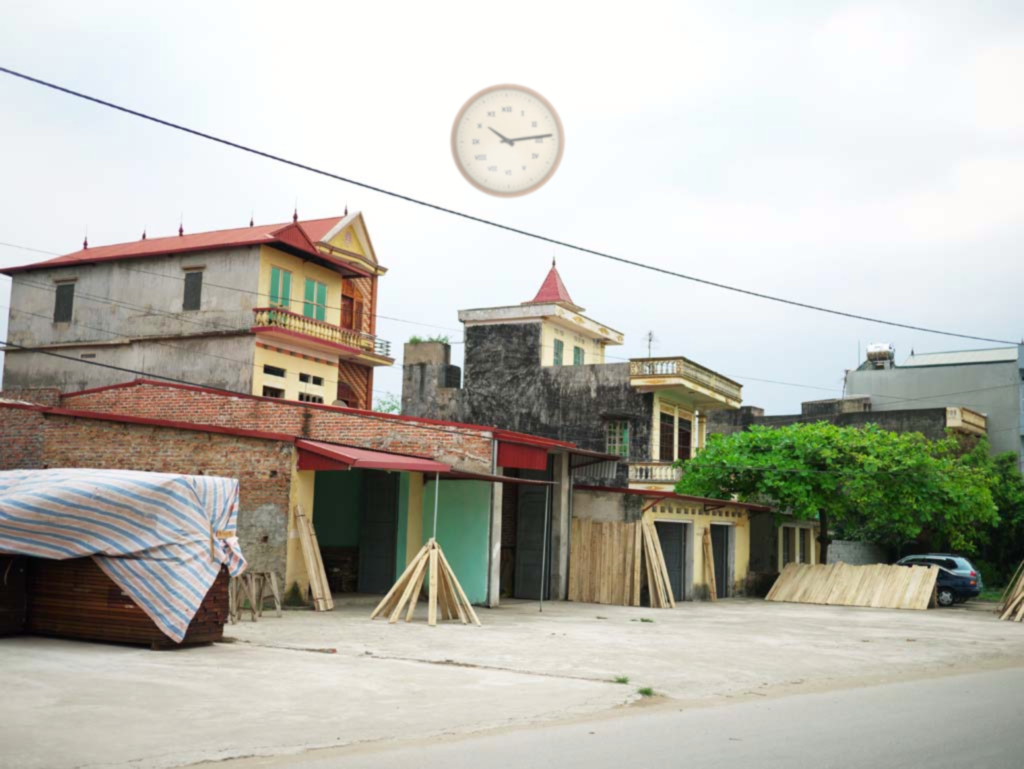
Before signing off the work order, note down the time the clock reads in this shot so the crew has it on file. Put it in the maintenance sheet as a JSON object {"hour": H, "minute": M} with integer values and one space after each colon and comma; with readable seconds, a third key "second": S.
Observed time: {"hour": 10, "minute": 14}
